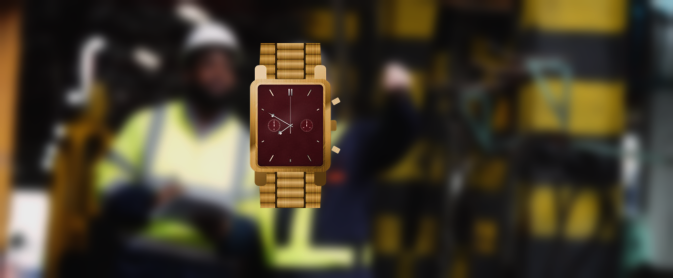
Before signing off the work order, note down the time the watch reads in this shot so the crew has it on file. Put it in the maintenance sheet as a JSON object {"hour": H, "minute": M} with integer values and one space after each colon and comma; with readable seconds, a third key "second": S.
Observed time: {"hour": 7, "minute": 50}
